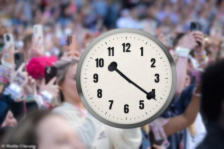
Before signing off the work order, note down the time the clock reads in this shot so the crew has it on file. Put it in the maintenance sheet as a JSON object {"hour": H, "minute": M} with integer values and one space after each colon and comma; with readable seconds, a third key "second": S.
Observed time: {"hour": 10, "minute": 21}
